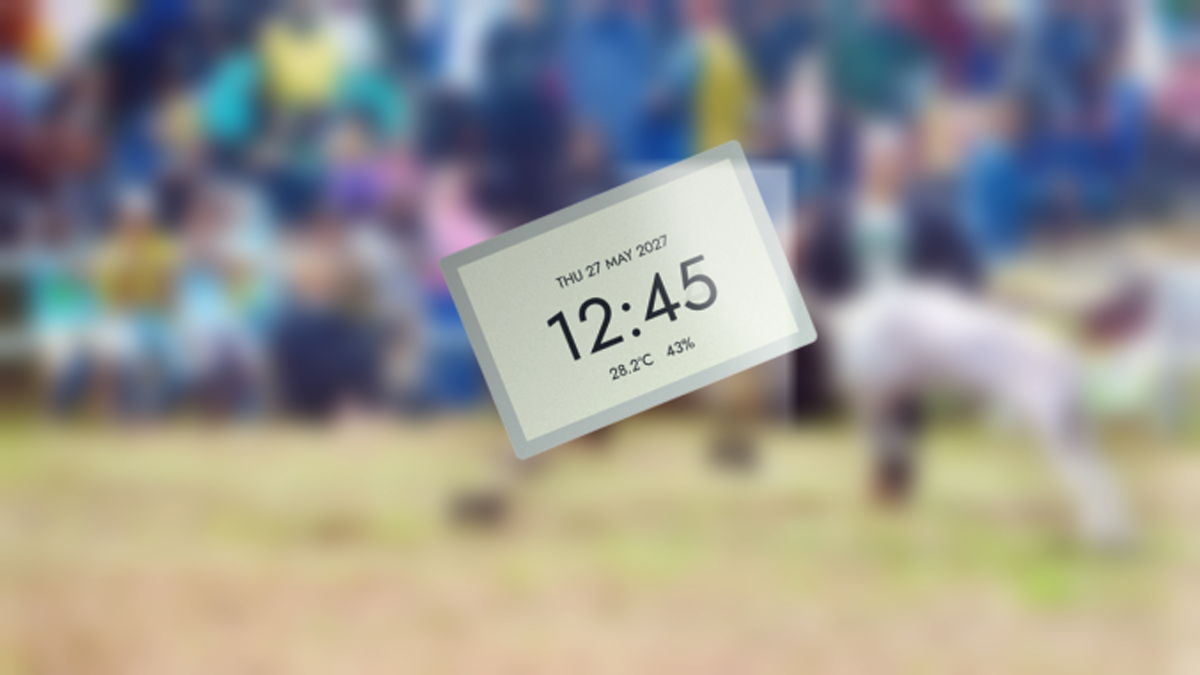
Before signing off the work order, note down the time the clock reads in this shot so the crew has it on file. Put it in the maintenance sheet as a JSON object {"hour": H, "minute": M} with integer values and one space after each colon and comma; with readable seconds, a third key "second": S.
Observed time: {"hour": 12, "minute": 45}
